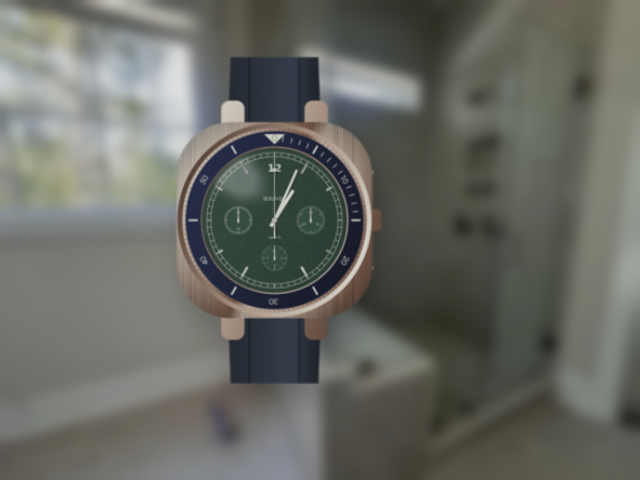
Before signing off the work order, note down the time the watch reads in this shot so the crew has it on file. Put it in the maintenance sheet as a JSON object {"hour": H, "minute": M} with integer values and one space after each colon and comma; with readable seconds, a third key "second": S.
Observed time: {"hour": 1, "minute": 4}
